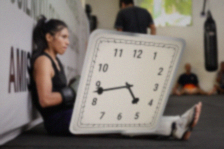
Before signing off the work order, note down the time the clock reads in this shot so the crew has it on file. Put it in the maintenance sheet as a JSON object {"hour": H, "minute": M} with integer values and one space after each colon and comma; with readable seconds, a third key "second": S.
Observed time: {"hour": 4, "minute": 43}
